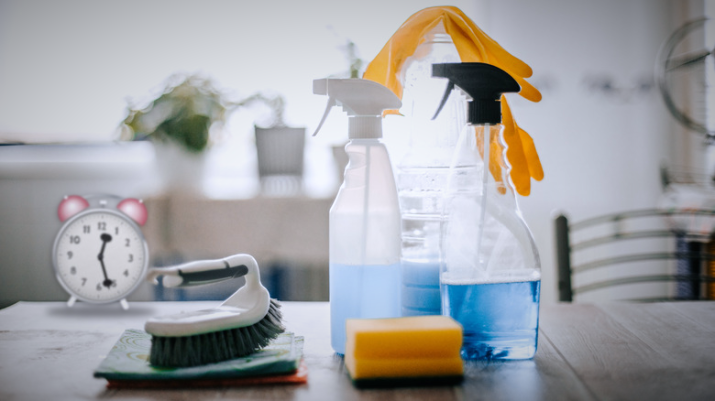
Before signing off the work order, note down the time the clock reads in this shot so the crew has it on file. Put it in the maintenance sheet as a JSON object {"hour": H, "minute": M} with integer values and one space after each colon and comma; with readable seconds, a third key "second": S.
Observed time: {"hour": 12, "minute": 27}
